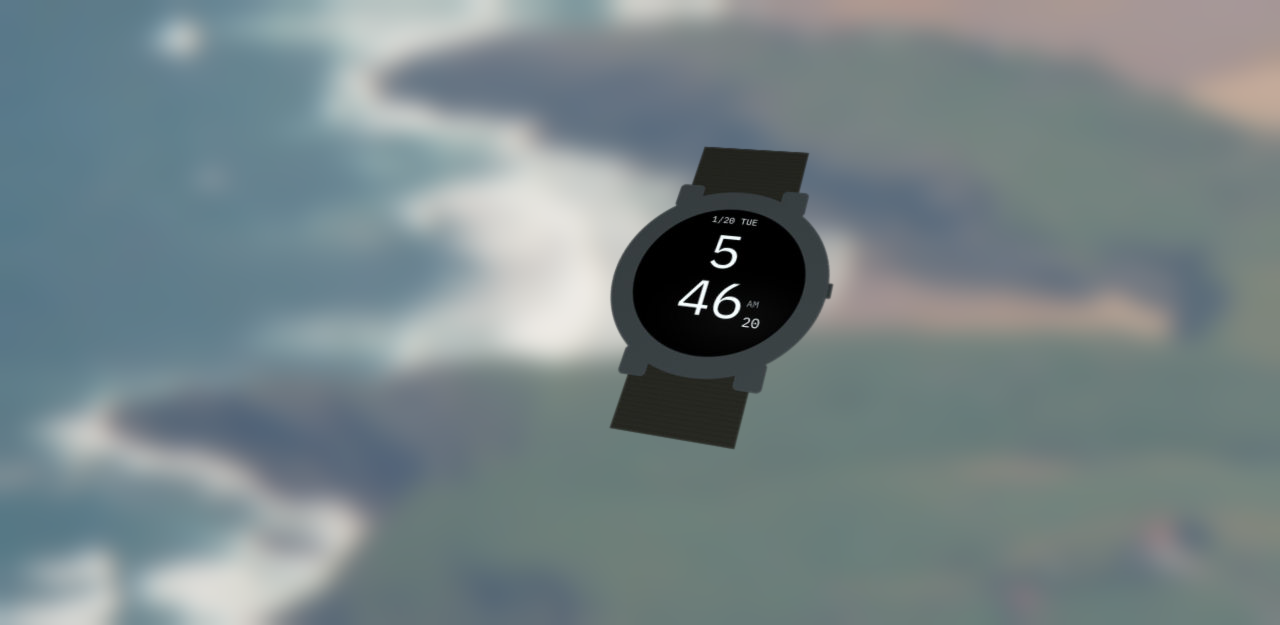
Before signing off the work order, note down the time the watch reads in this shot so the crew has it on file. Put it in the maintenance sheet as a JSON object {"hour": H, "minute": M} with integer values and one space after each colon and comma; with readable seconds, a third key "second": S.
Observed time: {"hour": 5, "minute": 46, "second": 20}
